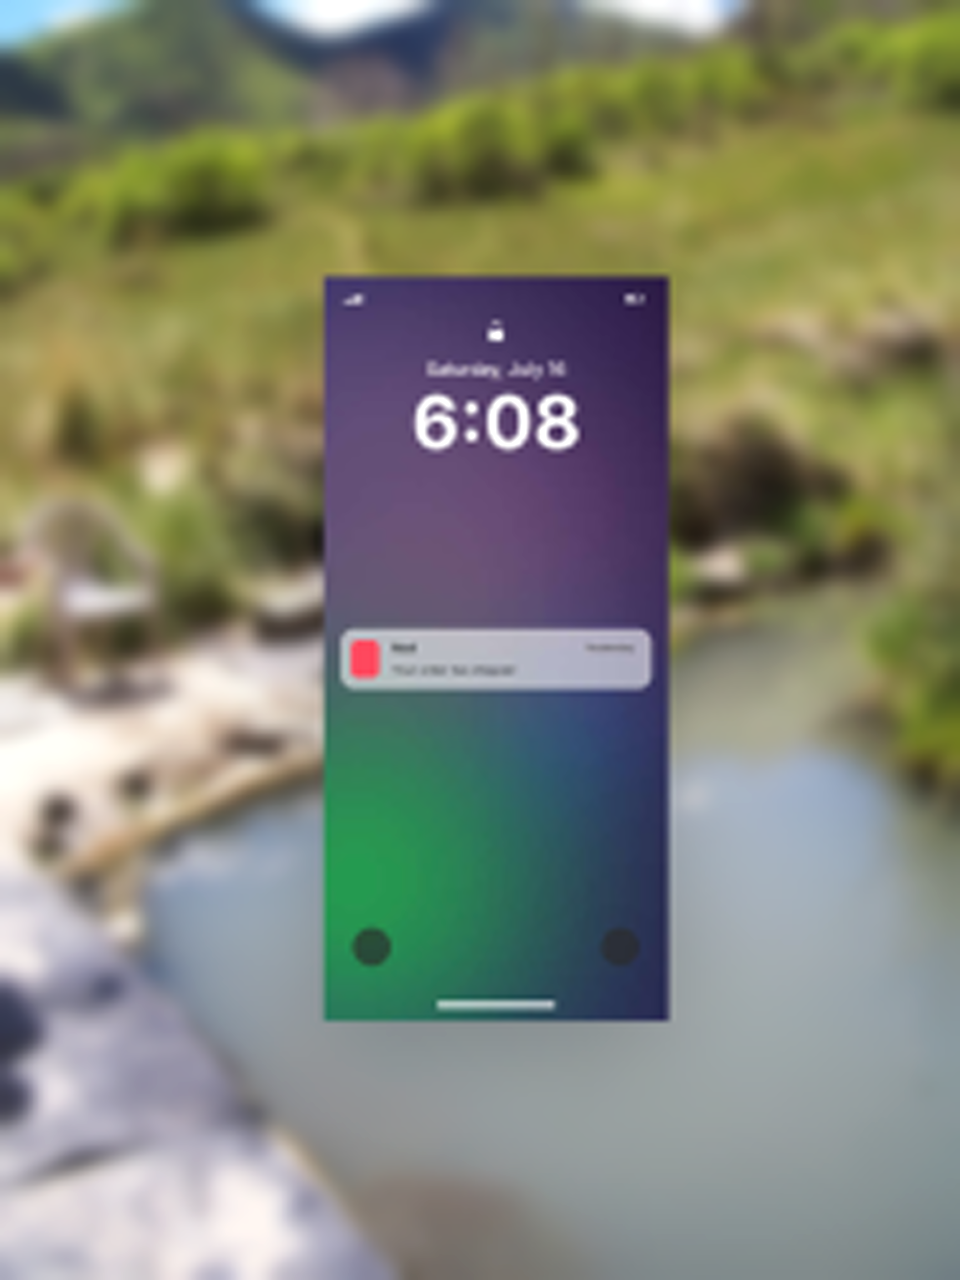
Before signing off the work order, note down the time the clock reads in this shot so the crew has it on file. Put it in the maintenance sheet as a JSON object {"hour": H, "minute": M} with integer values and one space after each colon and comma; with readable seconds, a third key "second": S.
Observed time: {"hour": 6, "minute": 8}
